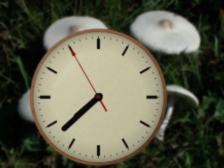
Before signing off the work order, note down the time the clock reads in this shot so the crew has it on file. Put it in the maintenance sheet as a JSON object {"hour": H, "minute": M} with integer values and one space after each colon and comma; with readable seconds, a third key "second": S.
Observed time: {"hour": 7, "minute": 37, "second": 55}
